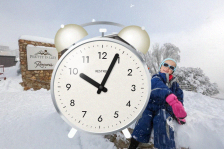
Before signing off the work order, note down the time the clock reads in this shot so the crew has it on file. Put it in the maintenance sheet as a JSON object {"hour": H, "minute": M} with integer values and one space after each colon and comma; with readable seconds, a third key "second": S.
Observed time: {"hour": 10, "minute": 4}
